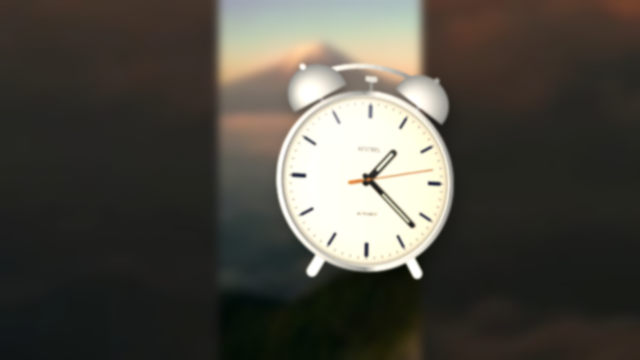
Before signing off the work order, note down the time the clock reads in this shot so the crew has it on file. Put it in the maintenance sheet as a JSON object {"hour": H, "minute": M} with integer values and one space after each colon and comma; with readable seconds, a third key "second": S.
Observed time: {"hour": 1, "minute": 22, "second": 13}
